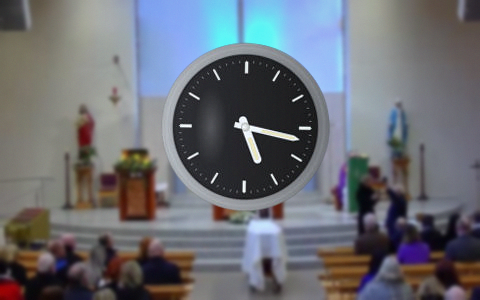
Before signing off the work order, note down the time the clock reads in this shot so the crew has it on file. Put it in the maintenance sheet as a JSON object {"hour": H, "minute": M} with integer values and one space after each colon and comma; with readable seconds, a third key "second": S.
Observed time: {"hour": 5, "minute": 17}
